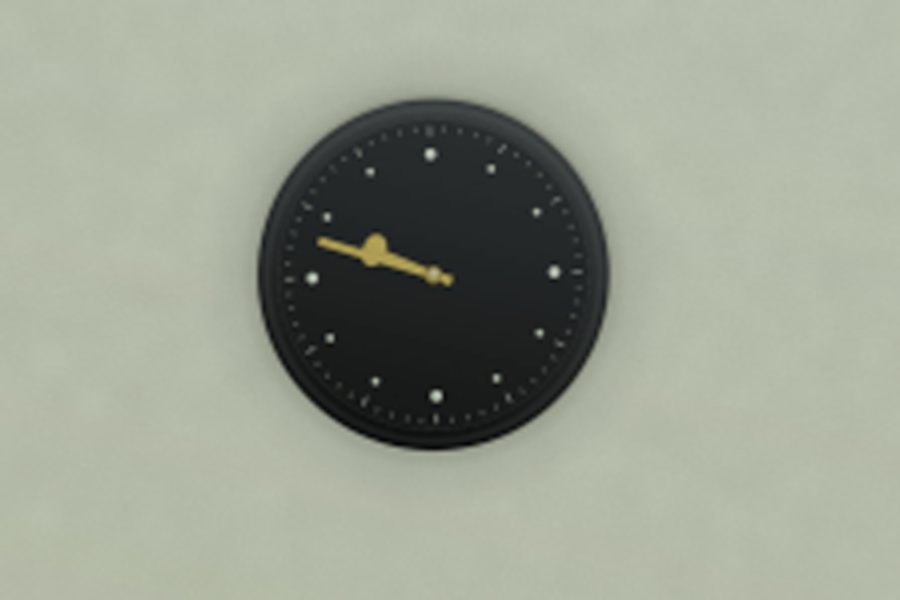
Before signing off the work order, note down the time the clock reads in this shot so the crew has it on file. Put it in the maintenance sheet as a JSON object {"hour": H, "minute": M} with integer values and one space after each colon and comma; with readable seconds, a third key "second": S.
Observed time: {"hour": 9, "minute": 48}
